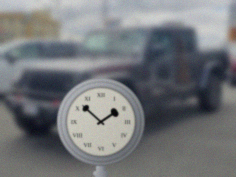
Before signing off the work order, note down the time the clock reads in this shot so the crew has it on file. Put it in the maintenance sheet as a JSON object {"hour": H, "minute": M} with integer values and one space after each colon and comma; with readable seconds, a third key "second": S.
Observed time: {"hour": 1, "minute": 52}
